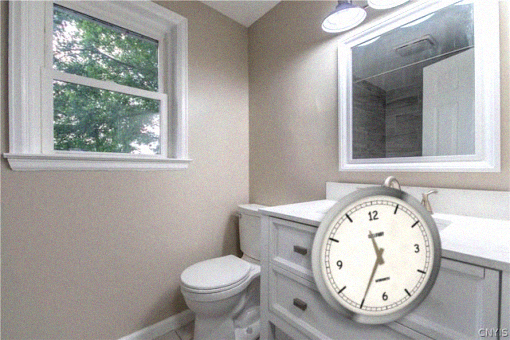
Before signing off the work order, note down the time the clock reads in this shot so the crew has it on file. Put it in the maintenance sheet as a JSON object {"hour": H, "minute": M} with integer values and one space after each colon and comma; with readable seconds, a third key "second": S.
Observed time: {"hour": 11, "minute": 35}
